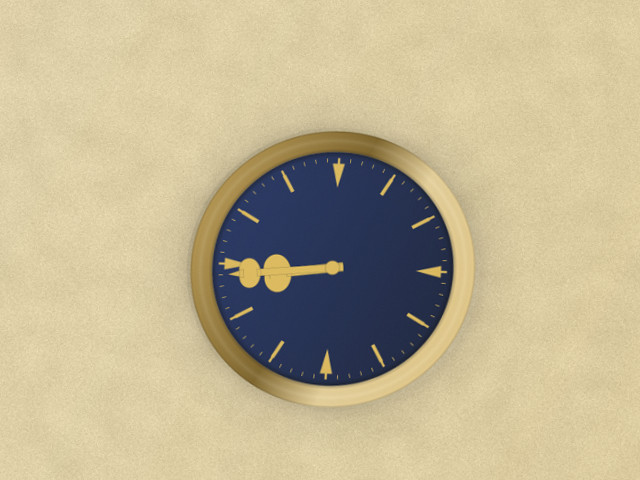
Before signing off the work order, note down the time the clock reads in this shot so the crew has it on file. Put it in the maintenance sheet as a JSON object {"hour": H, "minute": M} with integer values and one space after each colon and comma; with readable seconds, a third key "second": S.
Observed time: {"hour": 8, "minute": 44}
